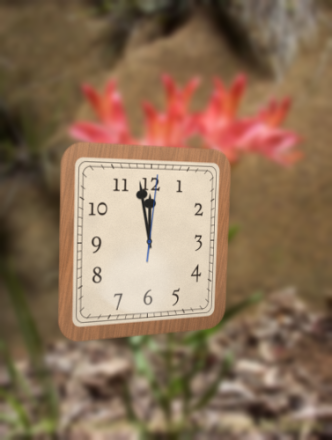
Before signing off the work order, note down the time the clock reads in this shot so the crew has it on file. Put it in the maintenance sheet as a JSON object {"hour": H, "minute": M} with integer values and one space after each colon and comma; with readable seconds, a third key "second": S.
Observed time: {"hour": 11, "minute": 58, "second": 1}
